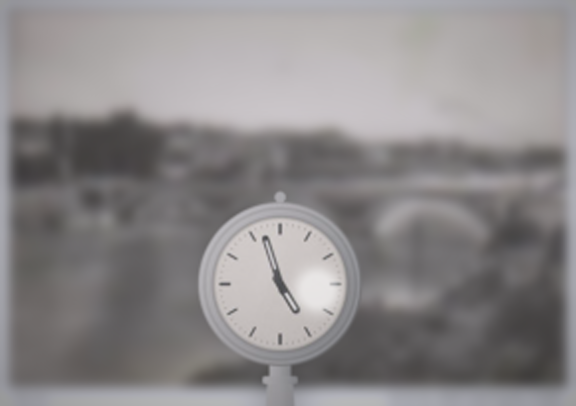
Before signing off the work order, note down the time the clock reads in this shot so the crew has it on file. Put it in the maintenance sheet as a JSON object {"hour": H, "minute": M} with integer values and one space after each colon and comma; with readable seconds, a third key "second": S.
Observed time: {"hour": 4, "minute": 57}
